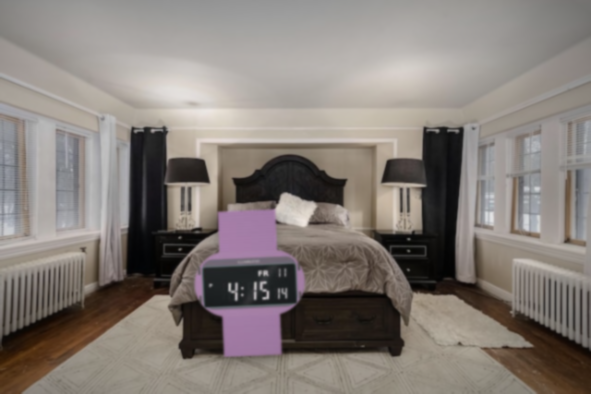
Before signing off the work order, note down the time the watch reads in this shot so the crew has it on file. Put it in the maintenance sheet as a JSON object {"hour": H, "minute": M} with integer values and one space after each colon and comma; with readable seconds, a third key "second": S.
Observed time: {"hour": 4, "minute": 15}
